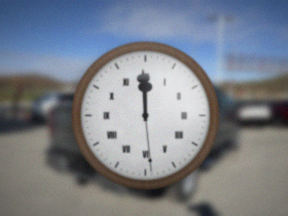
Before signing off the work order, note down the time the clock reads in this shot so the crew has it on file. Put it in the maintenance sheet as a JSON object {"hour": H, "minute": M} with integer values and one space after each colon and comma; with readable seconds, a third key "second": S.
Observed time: {"hour": 11, "minute": 59, "second": 29}
